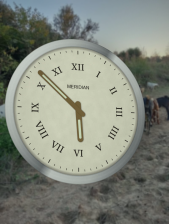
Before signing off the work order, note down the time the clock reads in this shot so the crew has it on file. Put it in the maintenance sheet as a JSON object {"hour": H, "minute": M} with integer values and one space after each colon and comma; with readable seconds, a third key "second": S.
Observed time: {"hour": 5, "minute": 52}
